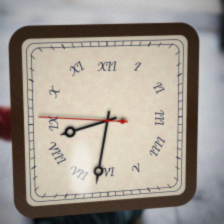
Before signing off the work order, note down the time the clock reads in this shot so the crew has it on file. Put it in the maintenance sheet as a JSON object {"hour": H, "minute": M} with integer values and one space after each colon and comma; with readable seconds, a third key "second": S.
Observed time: {"hour": 8, "minute": 31, "second": 46}
